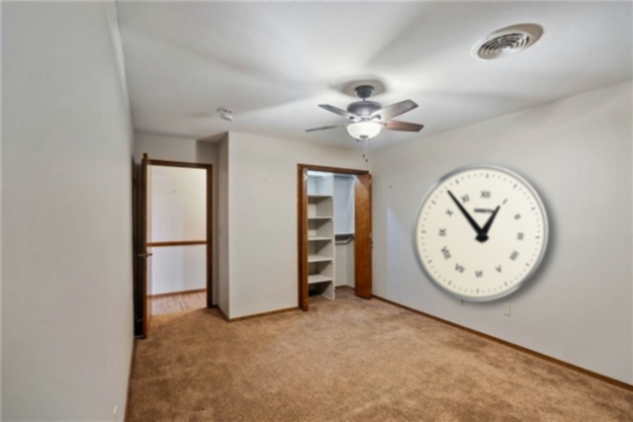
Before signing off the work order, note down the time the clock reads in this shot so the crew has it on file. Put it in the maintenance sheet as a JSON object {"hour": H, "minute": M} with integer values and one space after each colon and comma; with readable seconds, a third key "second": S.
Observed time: {"hour": 12, "minute": 53}
